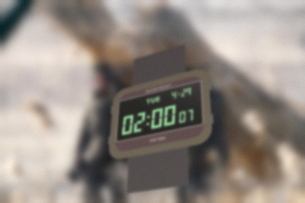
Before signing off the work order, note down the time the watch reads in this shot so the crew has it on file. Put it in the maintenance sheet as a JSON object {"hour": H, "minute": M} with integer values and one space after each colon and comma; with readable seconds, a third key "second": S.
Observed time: {"hour": 2, "minute": 0}
